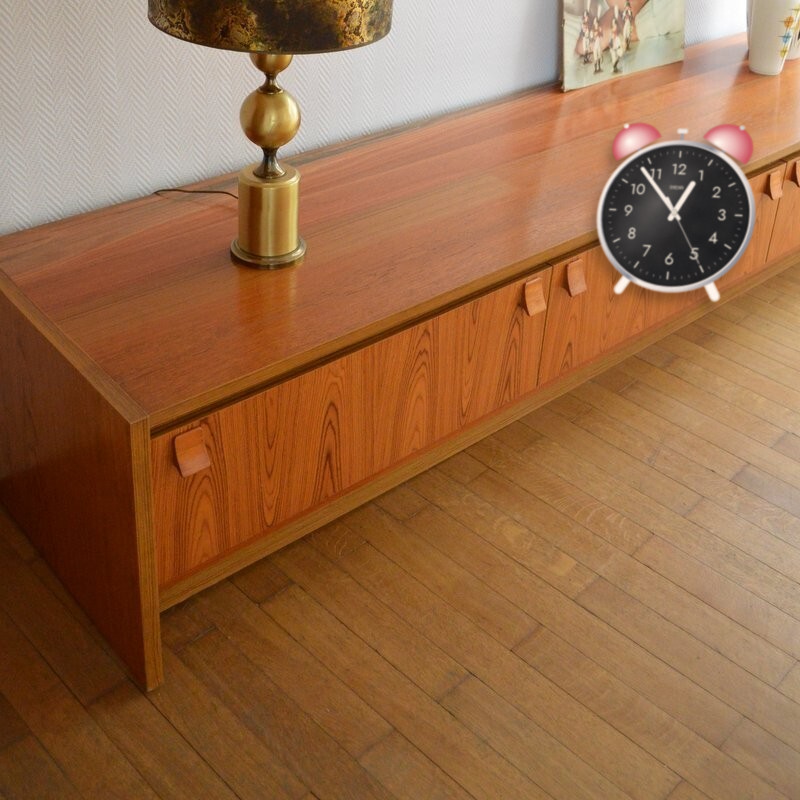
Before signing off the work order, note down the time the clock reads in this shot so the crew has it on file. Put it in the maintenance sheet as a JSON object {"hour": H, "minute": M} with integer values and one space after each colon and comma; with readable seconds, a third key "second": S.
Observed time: {"hour": 12, "minute": 53, "second": 25}
